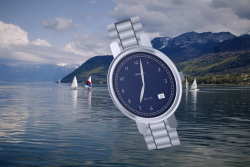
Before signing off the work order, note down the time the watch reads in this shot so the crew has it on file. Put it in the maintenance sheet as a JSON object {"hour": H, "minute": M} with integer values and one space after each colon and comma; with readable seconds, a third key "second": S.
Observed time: {"hour": 7, "minute": 2}
